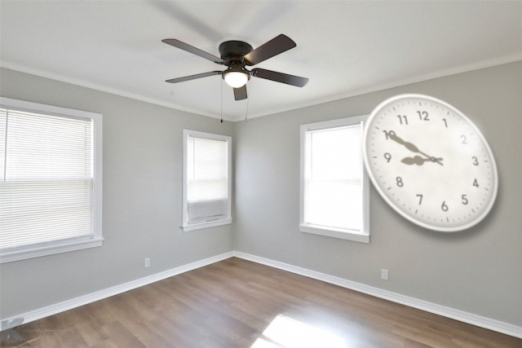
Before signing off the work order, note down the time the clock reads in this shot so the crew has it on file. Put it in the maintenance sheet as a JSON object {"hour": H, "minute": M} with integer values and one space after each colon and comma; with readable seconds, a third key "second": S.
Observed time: {"hour": 8, "minute": 50}
